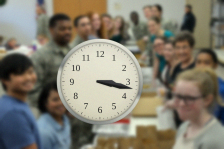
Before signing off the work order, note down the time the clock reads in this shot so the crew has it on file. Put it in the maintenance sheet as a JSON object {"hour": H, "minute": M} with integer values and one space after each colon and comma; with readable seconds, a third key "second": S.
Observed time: {"hour": 3, "minute": 17}
